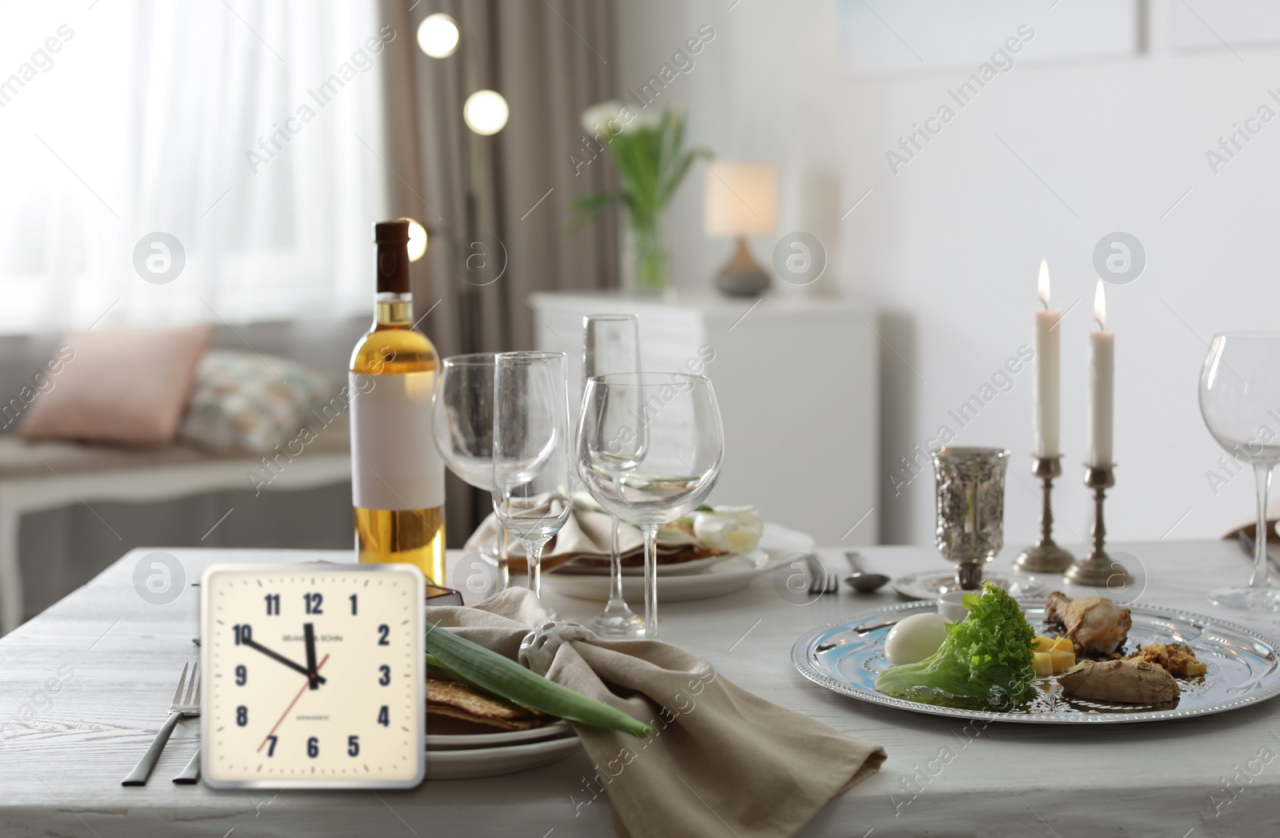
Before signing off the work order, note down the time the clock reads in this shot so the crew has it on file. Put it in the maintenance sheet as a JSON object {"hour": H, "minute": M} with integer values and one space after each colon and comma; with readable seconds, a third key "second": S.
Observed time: {"hour": 11, "minute": 49, "second": 36}
